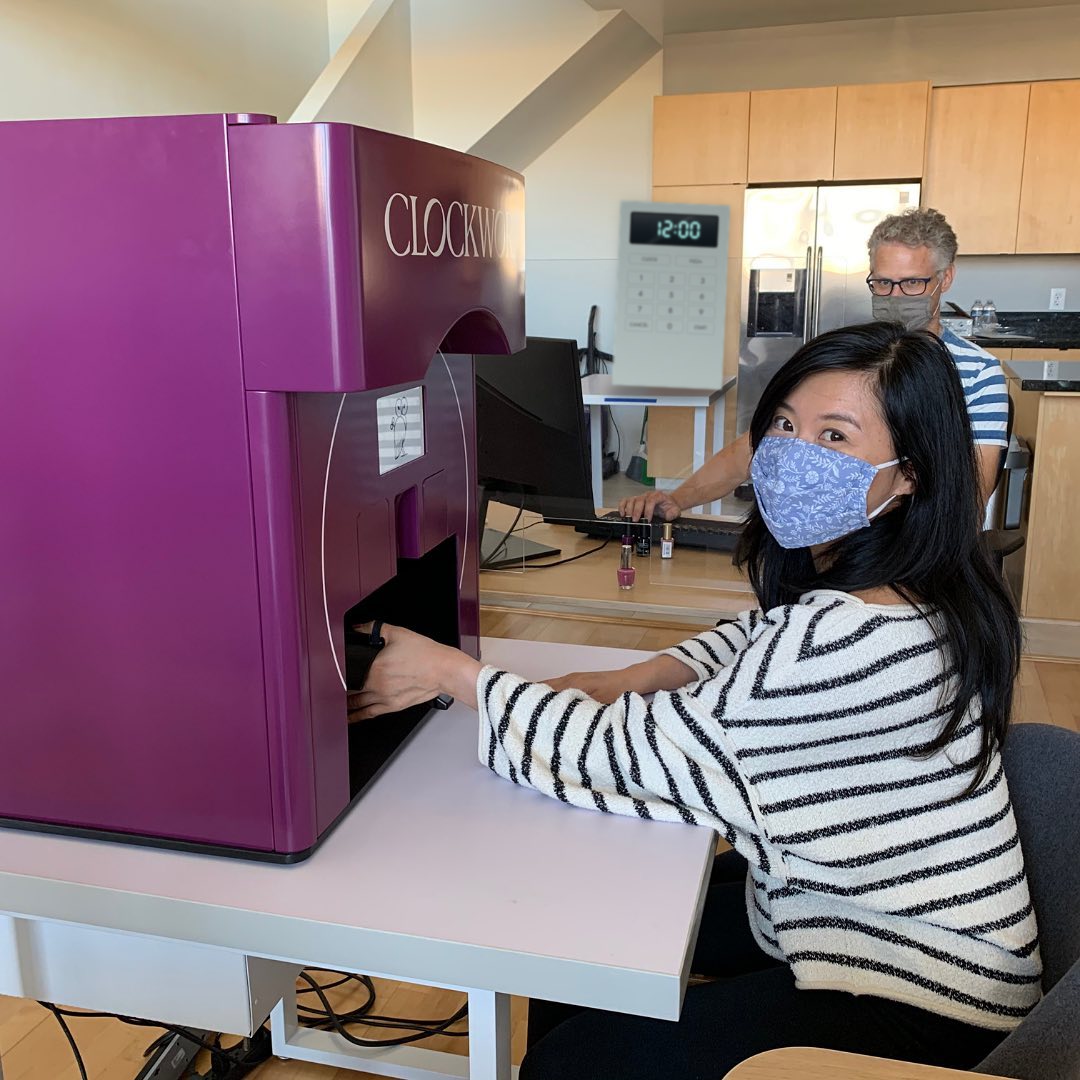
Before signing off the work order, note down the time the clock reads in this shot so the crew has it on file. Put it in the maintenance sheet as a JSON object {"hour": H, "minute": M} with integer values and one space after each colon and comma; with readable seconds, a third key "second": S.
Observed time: {"hour": 12, "minute": 0}
